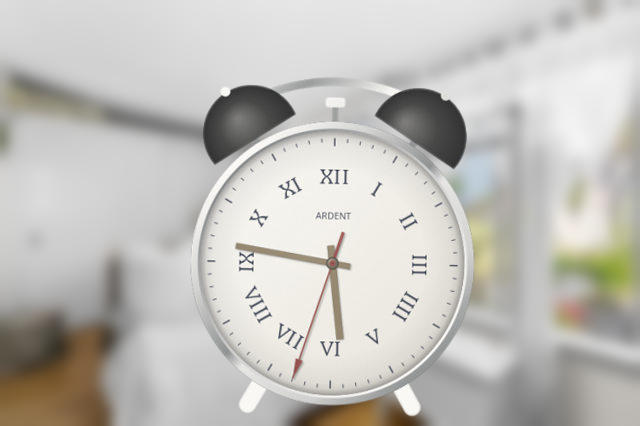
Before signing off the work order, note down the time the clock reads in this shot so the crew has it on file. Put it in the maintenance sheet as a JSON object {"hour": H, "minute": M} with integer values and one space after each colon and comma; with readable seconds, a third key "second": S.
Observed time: {"hour": 5, "minute": 46, "second": 33}
